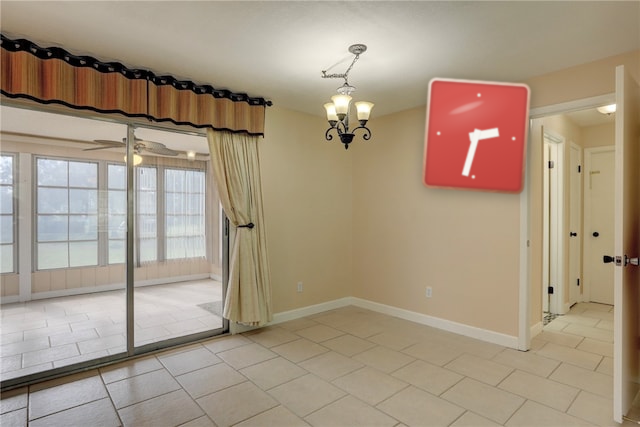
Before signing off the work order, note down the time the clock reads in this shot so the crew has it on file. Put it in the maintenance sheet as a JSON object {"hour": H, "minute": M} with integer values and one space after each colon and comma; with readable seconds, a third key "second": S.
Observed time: {"hour": 2, "minute": 32}
